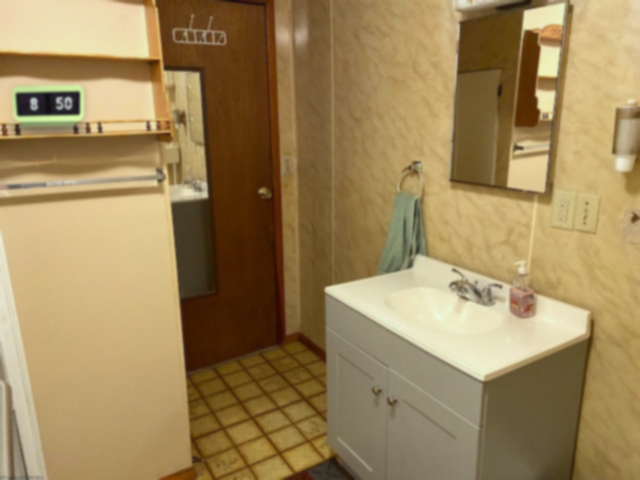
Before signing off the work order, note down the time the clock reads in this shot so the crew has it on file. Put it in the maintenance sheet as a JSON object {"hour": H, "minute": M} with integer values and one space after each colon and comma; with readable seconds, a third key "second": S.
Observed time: {"hour": 8, "minute": 50}
